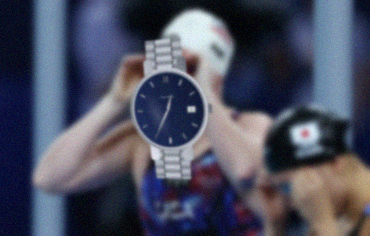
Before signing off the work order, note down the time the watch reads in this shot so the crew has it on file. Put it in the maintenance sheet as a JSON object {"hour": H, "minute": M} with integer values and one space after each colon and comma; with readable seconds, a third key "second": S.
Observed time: {"hour": 12, "minute": 35}
